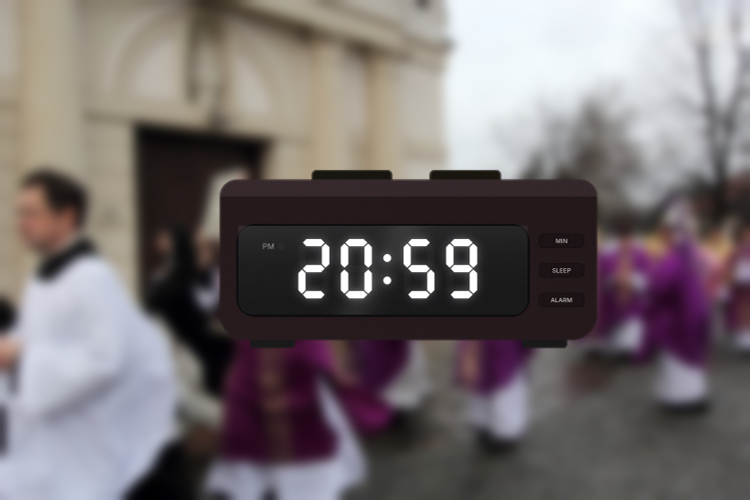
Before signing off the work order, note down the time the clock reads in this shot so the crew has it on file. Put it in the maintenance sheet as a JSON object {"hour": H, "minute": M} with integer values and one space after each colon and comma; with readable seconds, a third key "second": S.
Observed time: {"hour": 20, "minute": 59}
